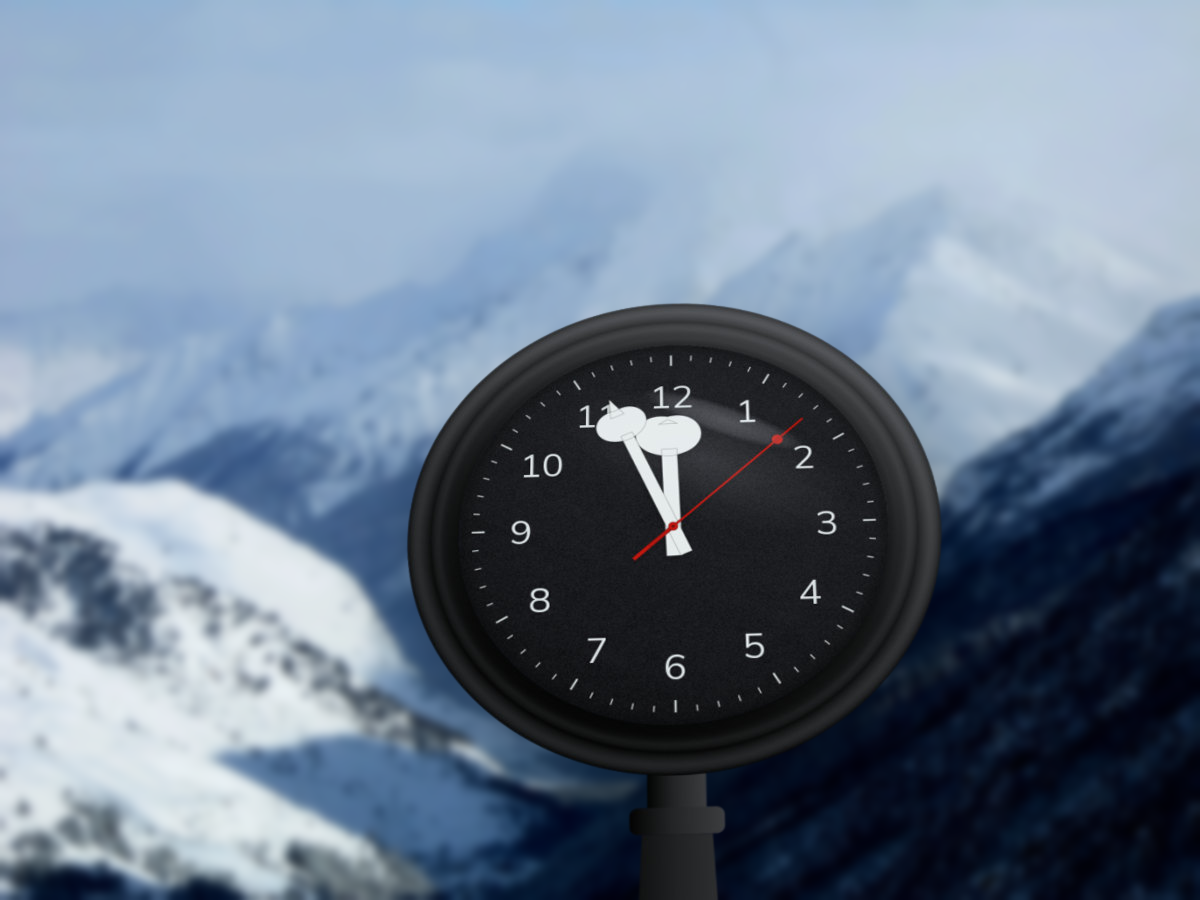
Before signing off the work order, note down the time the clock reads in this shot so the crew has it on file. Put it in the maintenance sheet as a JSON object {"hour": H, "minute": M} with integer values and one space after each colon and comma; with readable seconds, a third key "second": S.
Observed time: {"hour": 11, "minute": 56, "second": 8}
